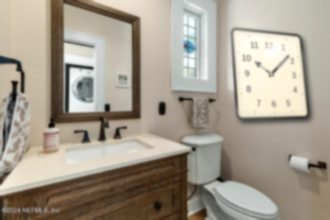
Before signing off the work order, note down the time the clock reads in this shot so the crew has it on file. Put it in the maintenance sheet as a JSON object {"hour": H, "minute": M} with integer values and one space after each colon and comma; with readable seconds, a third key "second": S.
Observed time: {"hour": 10, "minute": 8}
